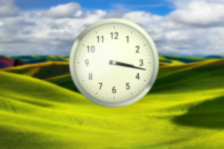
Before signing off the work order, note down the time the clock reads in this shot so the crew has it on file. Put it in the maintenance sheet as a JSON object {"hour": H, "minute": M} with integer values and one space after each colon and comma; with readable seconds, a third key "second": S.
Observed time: {"hour": 3, "minute": 17}
